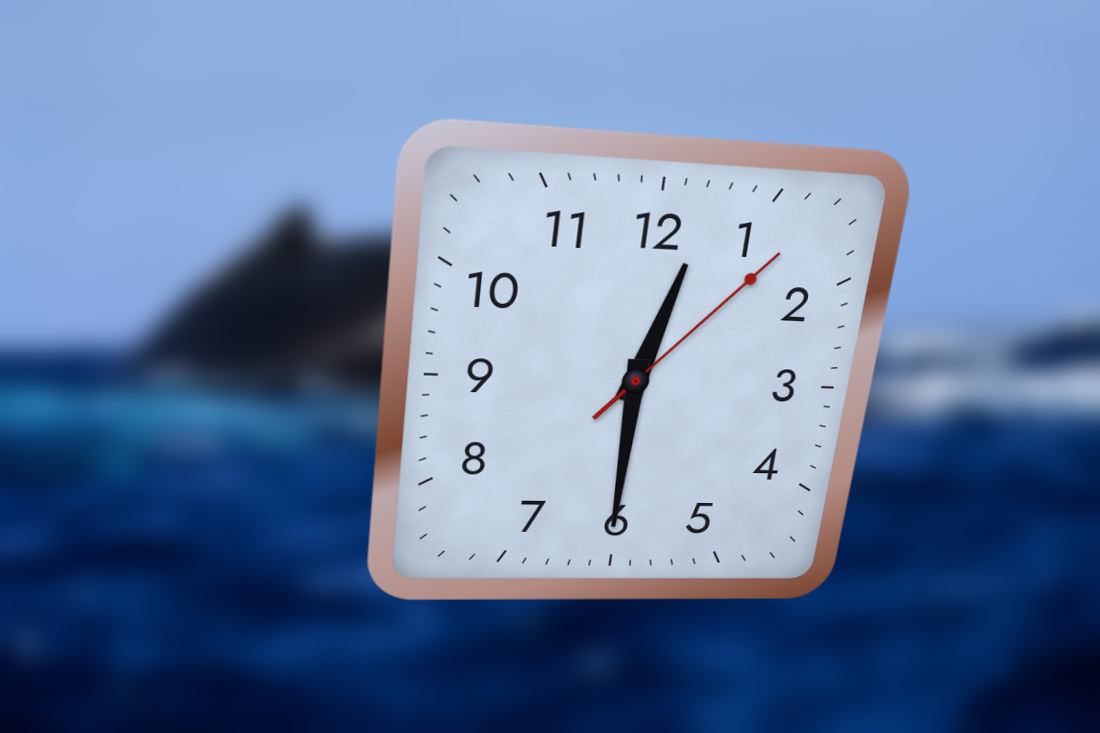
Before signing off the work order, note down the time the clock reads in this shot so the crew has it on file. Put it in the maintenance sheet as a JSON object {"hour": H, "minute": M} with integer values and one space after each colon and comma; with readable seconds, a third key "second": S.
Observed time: {"hour": 12, "minute": 30, "second": 7}
